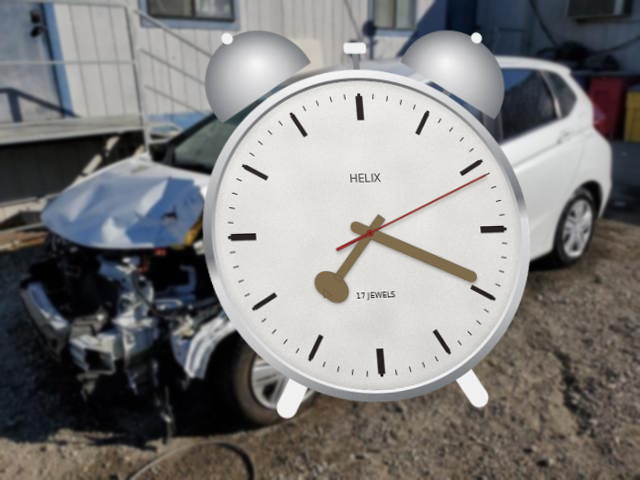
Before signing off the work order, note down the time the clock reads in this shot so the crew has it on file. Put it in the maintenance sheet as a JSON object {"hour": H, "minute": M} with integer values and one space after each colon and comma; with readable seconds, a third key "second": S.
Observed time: {"hour": 7, "minute": 19, "second": 11}
